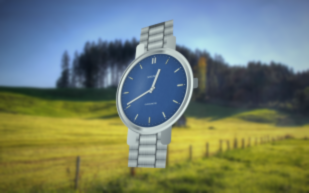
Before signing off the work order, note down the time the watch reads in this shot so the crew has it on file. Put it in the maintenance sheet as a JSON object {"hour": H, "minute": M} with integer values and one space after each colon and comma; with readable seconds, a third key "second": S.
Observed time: {"hour": 12, "minute": 41}
